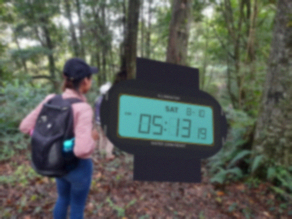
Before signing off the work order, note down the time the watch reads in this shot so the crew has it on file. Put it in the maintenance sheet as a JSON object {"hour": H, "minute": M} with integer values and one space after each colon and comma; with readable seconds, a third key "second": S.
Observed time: {"hour": 5, "minute": 13, "second": 19}
